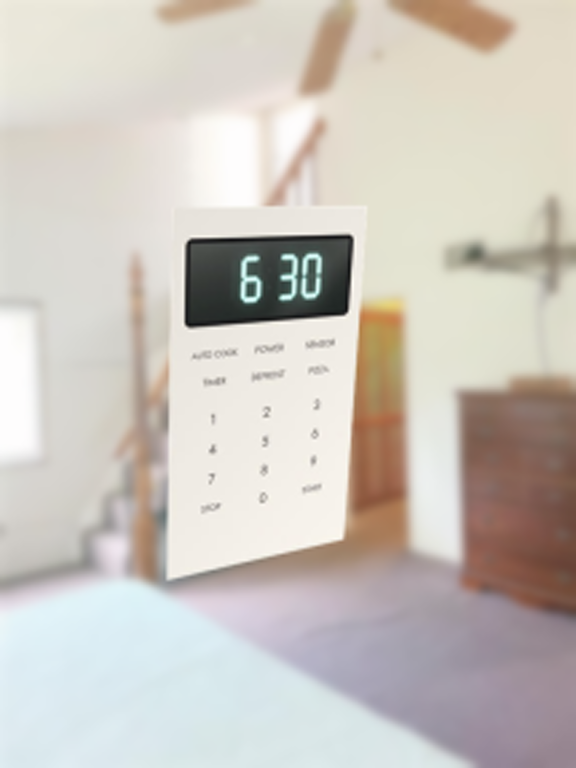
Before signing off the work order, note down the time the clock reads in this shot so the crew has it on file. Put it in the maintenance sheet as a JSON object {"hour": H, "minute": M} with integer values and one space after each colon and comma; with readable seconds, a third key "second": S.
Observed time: {"hour": 6, "minute": 30}
